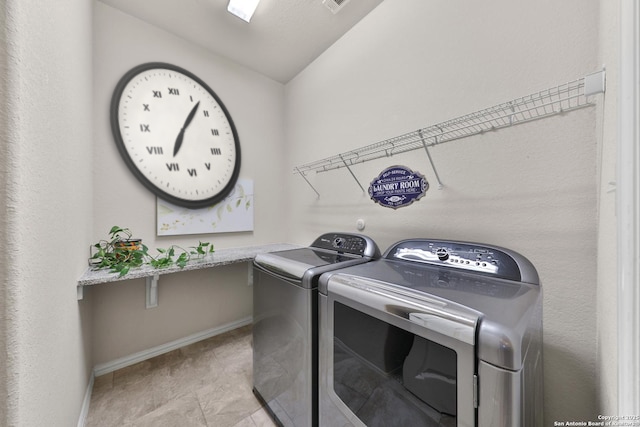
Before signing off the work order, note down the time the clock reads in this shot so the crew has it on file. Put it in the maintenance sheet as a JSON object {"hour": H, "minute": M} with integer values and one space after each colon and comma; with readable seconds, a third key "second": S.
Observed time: {"hour": 7, "minute": 7}
